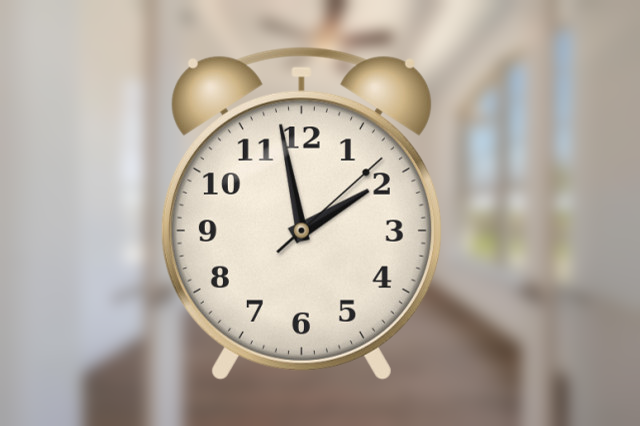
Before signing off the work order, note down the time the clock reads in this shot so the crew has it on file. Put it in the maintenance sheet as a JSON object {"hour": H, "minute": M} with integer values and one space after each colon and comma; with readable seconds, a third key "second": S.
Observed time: {"hour": 1, "minute": 58, "second": 8}
